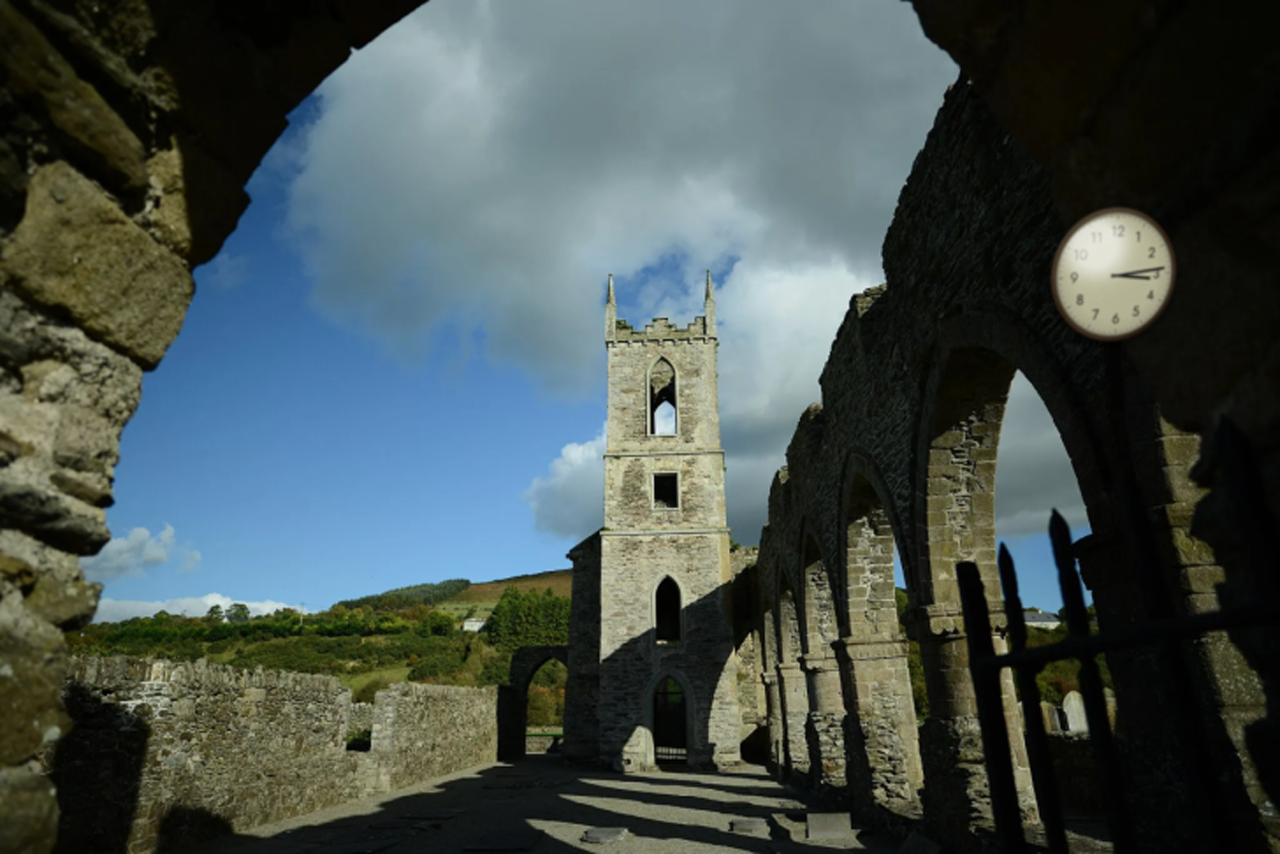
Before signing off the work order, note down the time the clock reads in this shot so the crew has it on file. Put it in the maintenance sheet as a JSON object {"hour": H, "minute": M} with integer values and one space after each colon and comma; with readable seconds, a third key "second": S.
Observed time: {"hour": 3, "minute": 14}
